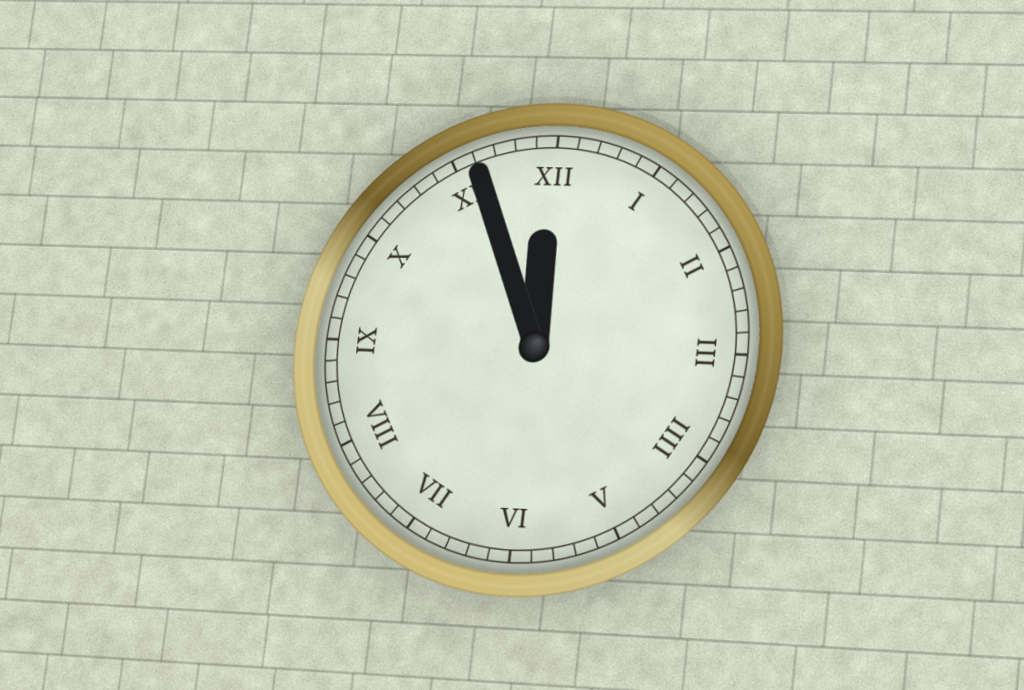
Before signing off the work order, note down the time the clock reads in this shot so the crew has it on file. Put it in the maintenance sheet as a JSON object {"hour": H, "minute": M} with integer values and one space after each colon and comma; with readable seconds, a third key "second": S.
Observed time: {"hour": 11, "minute": 56}
